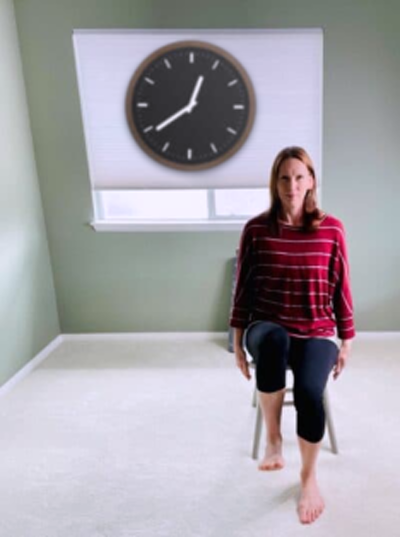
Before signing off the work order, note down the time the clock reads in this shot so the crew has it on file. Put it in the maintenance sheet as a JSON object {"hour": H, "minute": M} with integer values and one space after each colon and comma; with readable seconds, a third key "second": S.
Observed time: {"hour": 12, "minute": 39}
